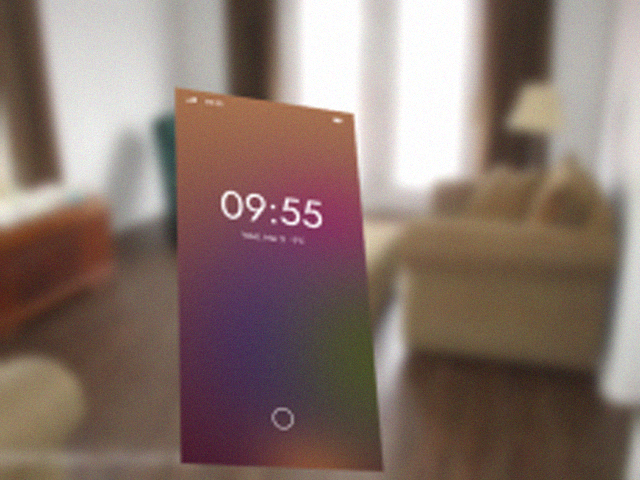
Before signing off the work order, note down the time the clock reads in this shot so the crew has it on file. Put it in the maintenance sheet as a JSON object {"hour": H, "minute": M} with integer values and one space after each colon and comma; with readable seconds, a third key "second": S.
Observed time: {"hour": 9, "minute": 55}
